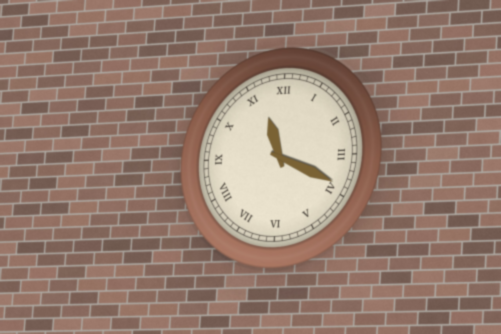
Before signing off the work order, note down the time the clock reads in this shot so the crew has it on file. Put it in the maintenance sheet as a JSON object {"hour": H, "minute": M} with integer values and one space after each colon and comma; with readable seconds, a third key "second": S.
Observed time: {"hour": 11, "minute": 19}
